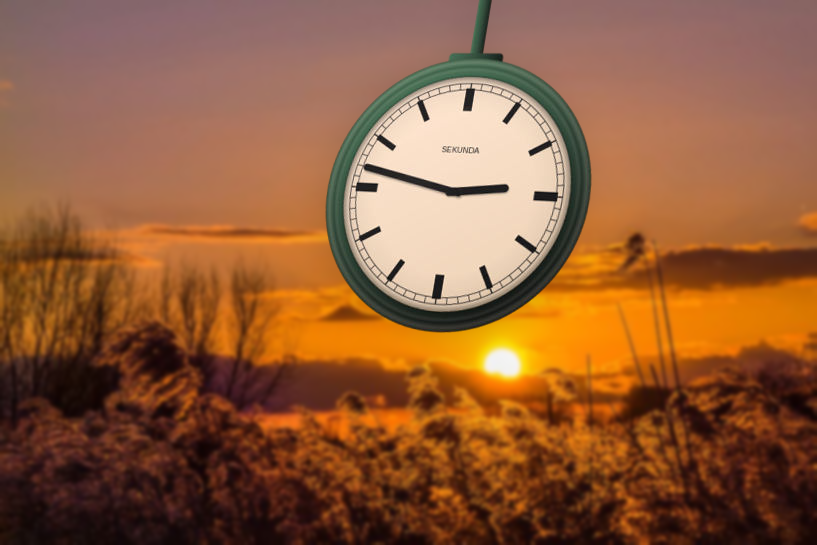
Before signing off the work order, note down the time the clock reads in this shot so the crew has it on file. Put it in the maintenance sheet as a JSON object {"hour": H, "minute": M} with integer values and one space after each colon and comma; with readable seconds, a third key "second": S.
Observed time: {"hour": 2, "minute": 47}
